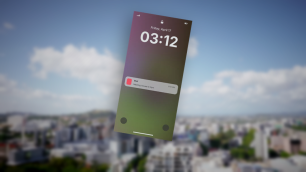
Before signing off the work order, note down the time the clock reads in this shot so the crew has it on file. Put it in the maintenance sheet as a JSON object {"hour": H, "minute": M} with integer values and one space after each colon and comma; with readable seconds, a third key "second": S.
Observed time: {"hour": 3, "minute": 12}
